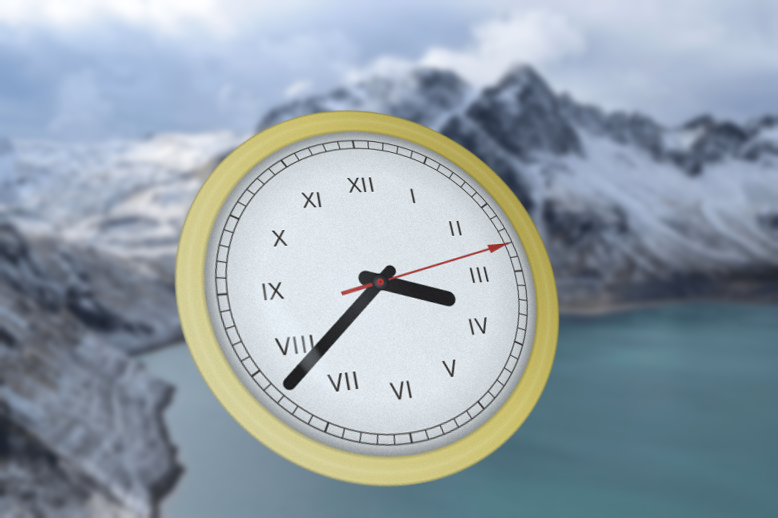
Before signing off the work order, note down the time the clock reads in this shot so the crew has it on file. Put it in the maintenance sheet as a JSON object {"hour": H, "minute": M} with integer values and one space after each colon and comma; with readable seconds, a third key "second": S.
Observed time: {"hour": 3, "minute": 38, "second": 13}
